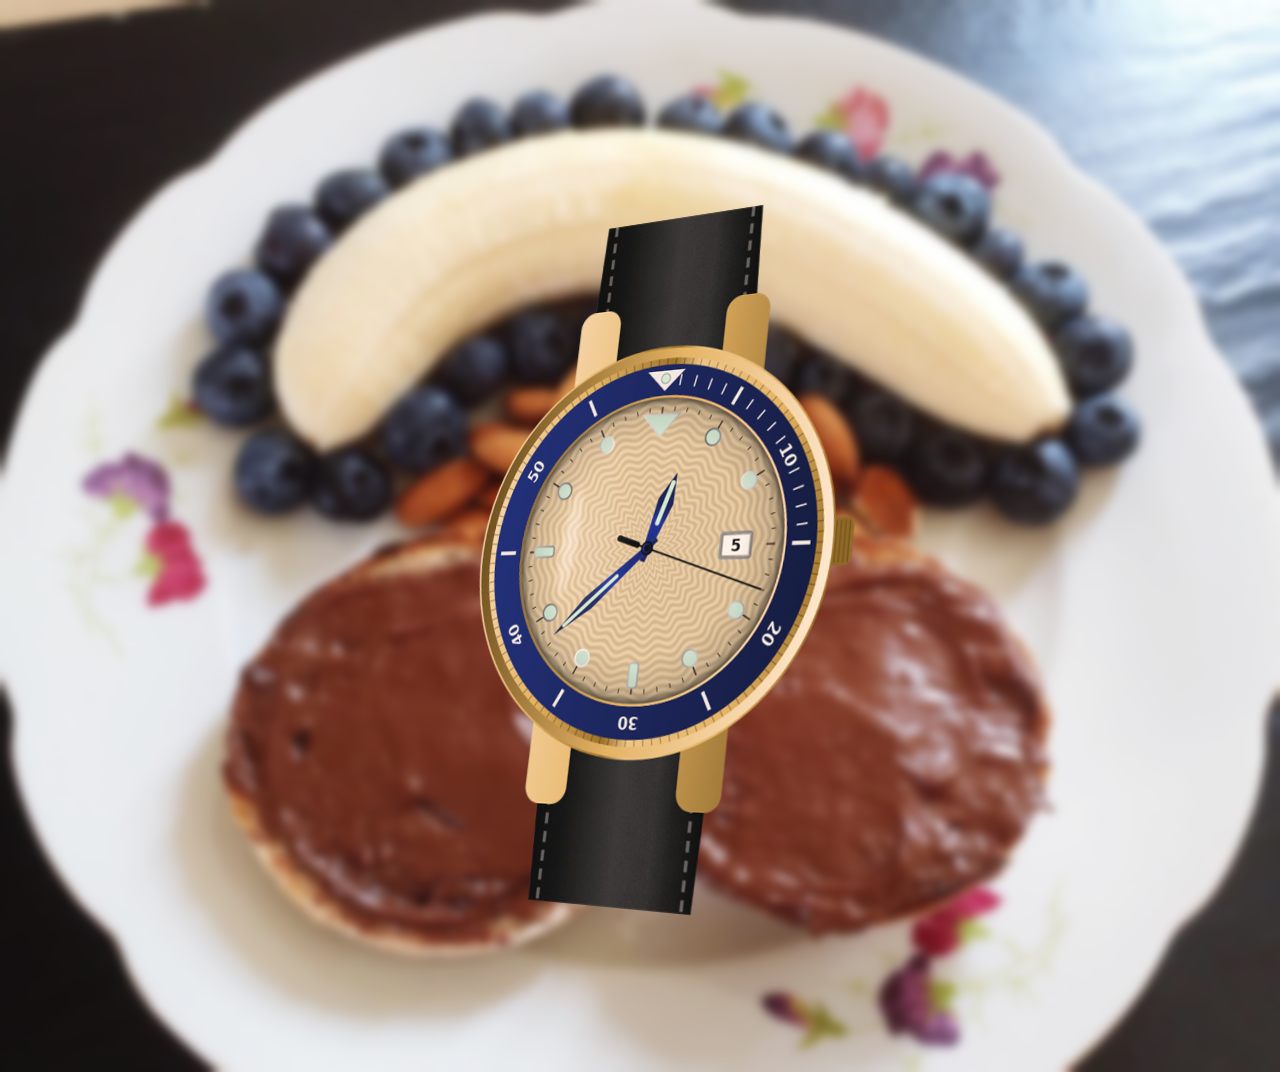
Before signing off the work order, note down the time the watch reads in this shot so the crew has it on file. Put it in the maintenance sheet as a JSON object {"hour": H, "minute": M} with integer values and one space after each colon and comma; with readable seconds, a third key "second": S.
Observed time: {"hour": 12, "minute": 38, "second": 18}
